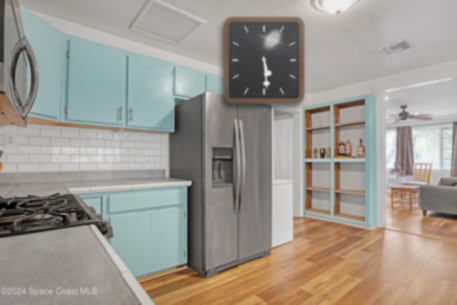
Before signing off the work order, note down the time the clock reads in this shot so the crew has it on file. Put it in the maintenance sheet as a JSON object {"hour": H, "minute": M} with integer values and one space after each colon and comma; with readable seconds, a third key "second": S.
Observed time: {"hour": 5, "minute": 29}
